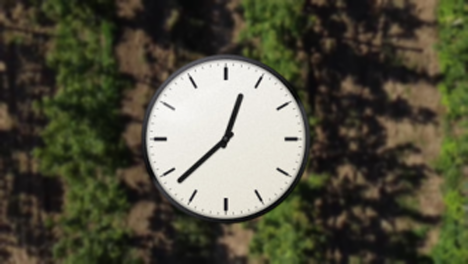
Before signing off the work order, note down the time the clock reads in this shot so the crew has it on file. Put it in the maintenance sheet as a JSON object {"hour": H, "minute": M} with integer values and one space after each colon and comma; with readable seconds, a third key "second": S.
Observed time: {"hour": 12, "minute": 38}
